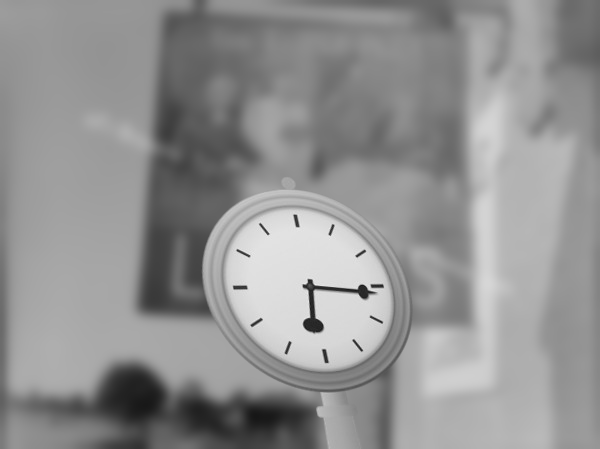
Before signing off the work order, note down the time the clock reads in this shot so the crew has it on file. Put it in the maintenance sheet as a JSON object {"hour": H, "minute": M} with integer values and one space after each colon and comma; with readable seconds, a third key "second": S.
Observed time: {"hour": 6, "minute": 16}
